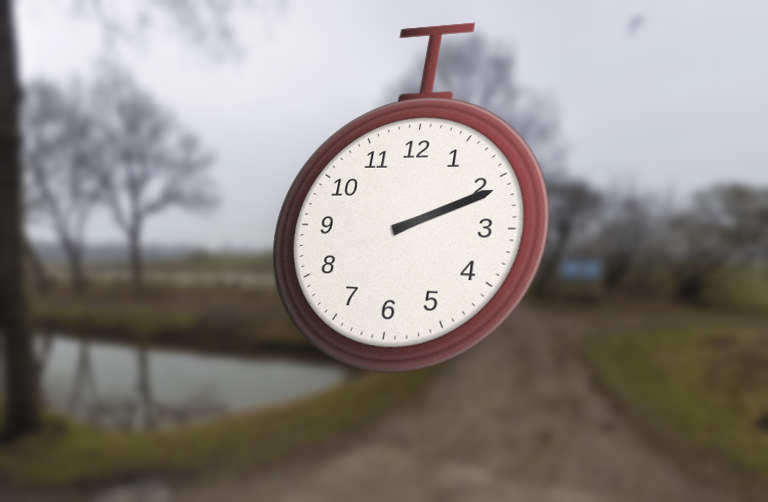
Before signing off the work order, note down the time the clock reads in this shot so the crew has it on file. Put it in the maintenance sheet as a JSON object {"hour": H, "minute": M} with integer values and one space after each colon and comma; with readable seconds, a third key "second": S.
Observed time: {"hour": 2, "minute": 11}
